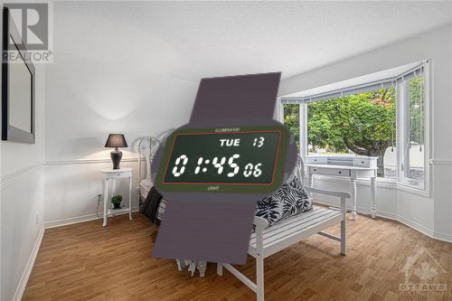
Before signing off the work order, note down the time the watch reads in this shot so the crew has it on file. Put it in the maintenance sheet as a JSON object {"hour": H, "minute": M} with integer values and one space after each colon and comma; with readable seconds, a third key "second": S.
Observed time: {"hour": 1, "minute": 45, "second": 6}
